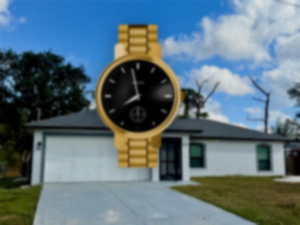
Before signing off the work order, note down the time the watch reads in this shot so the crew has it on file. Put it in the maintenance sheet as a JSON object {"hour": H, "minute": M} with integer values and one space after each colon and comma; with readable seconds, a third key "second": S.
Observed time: {"hour": 7, "minute": 58}
